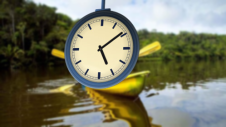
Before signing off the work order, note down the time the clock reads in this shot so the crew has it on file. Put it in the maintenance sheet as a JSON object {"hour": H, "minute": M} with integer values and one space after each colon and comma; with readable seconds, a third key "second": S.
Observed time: {"hour": 5, "minute": 9}
